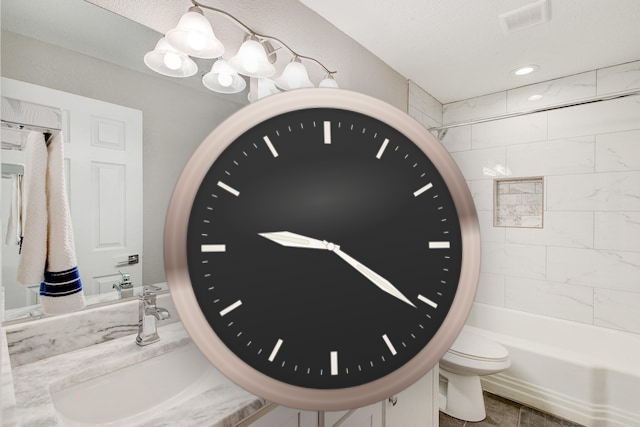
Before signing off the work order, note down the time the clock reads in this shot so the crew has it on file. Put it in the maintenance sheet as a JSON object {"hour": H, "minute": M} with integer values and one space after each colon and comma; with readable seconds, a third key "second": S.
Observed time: {"hour": 9, "minute": 21}
